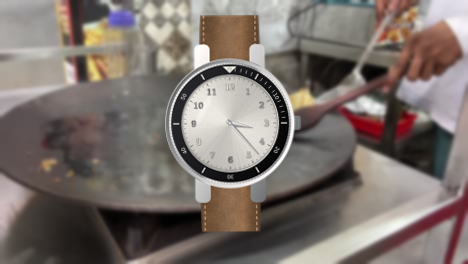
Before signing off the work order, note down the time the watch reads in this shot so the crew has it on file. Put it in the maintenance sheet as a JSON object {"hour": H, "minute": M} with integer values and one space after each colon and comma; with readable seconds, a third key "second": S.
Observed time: {"hour": 3, "minute": 23}
